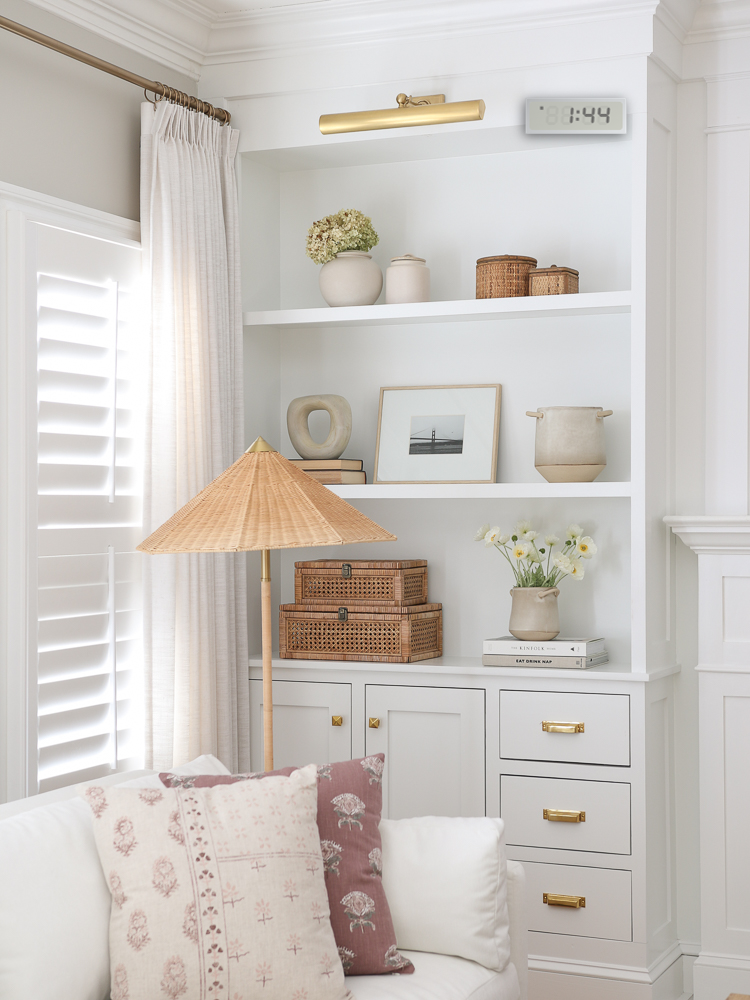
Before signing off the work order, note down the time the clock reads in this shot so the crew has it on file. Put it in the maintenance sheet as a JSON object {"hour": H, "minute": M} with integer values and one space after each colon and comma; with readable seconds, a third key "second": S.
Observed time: {"hour": 1, "minute": 44}
